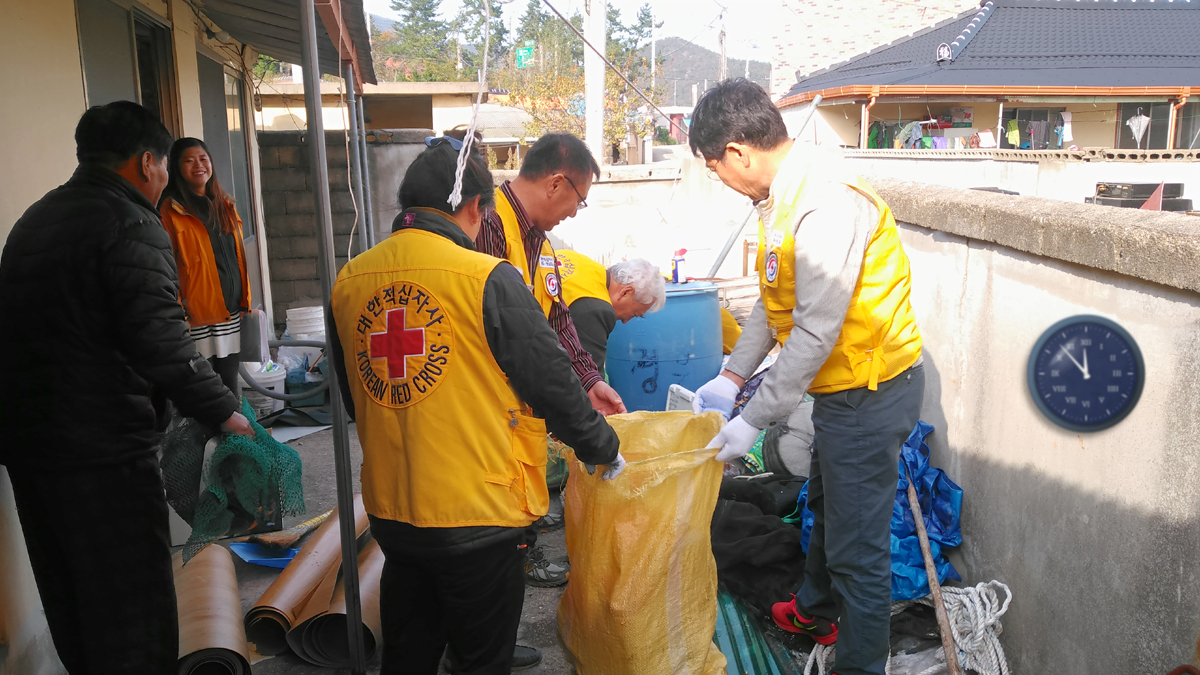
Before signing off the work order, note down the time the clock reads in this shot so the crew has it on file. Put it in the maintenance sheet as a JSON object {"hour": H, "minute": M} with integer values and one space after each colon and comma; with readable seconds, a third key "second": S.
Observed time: {"hour": 11, "minute": 53}
